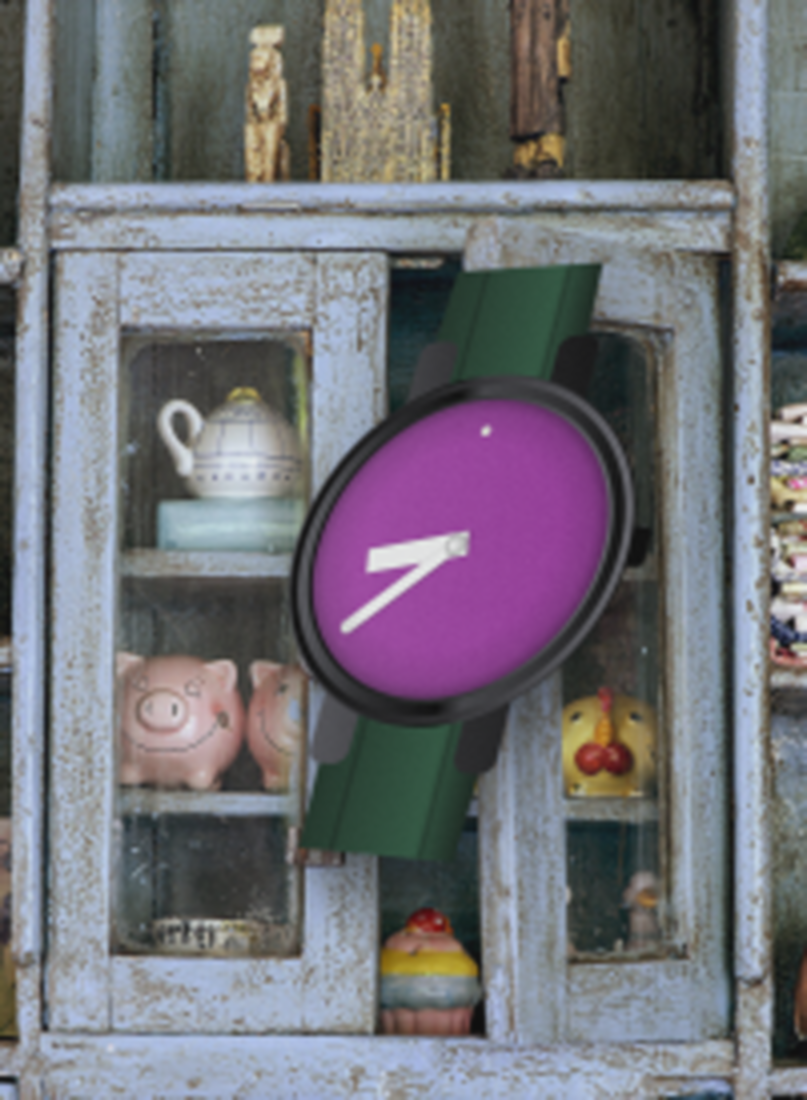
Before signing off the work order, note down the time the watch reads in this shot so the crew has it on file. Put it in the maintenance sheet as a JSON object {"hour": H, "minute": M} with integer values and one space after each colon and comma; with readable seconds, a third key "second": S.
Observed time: {"hour": 8, "minute": 38}
